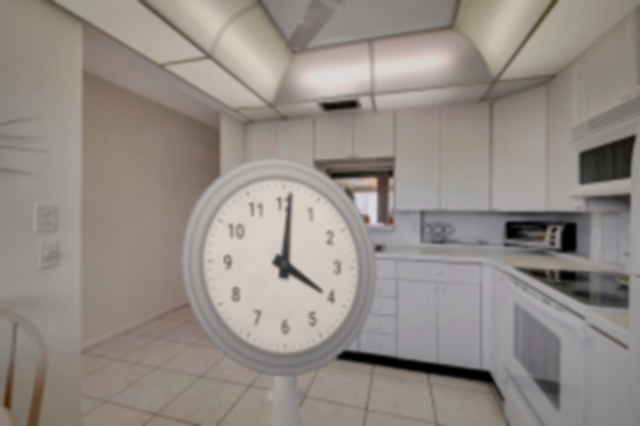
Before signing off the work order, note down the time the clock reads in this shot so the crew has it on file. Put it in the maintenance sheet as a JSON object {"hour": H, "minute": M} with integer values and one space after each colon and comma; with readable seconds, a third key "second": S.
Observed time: {"hour": 4, "minute": 1}
